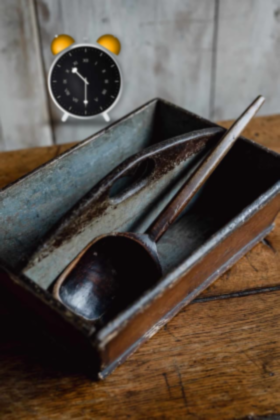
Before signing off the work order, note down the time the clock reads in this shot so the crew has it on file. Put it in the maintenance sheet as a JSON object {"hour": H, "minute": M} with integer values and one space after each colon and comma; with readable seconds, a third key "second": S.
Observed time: {"hour": 10, "minute": 30}
